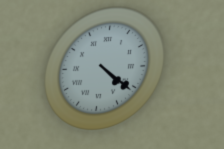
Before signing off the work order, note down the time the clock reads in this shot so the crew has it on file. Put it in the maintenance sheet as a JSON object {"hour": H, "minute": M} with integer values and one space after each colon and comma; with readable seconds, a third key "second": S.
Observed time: {"hour": 4, "minute": 21}
